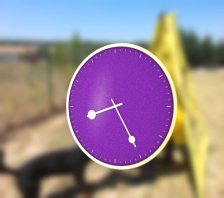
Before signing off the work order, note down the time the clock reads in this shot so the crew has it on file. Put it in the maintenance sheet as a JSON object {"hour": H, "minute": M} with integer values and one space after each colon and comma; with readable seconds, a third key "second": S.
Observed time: {"hour": 8, "minute": 25}
